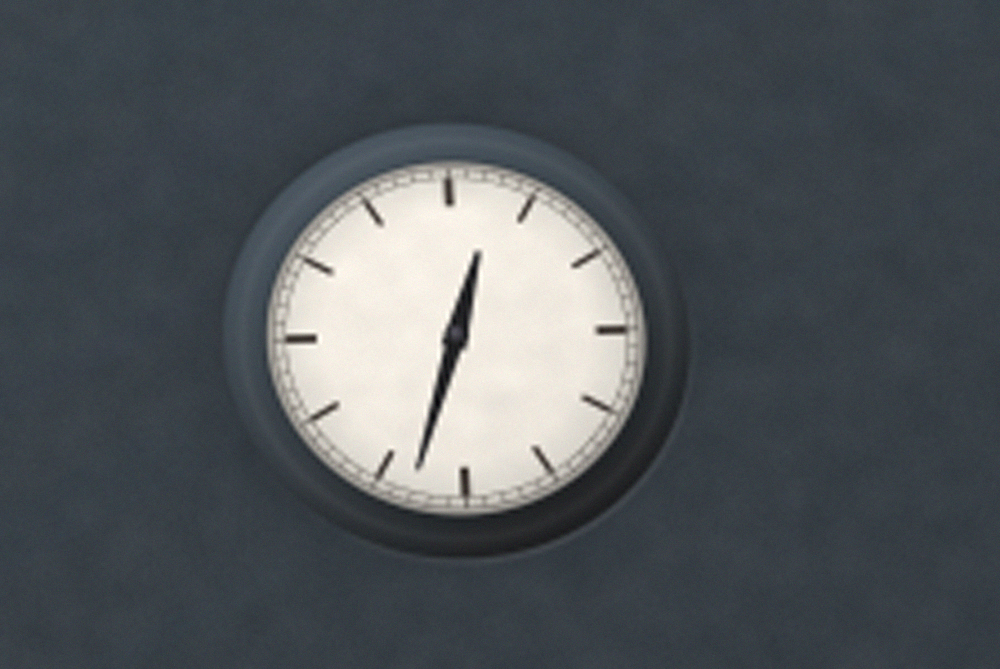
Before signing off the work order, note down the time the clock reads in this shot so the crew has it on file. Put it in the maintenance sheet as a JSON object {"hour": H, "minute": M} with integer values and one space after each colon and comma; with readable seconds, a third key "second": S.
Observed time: {"hour": 12, "minute": 33}
